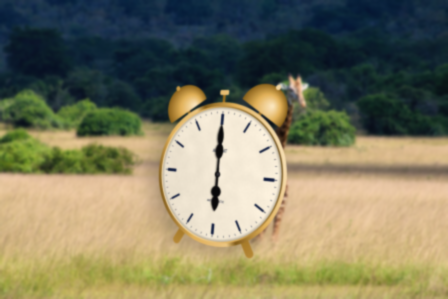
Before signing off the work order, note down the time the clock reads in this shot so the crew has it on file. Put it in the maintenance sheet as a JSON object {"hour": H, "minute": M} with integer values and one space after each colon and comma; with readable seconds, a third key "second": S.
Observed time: {"hour": 6, "minute": 0}
